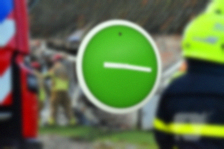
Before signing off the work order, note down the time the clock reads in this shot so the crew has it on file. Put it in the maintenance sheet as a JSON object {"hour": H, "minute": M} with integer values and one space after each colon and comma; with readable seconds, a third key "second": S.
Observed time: {"hour": 9, "minute": 17}
